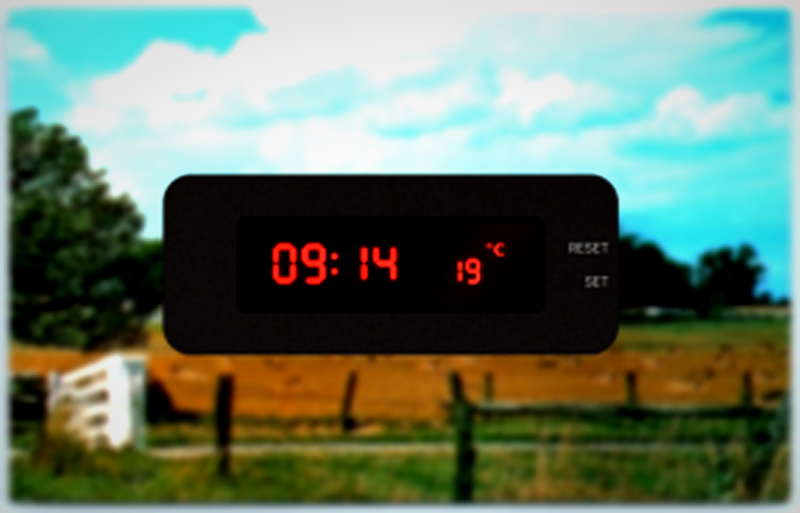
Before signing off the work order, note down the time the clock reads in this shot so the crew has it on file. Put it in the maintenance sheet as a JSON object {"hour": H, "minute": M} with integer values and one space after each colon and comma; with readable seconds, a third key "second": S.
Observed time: {"hour": 9, "minute": 14}
